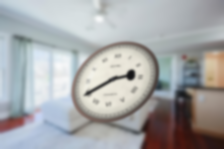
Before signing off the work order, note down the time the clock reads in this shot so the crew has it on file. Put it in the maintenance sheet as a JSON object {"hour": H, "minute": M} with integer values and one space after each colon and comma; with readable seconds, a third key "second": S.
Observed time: {"hour": 2, "minute": 40}
